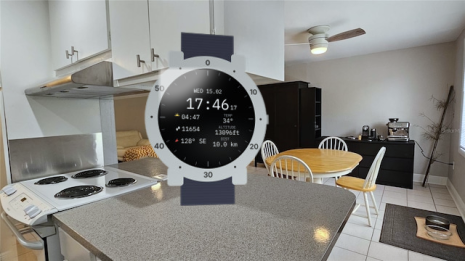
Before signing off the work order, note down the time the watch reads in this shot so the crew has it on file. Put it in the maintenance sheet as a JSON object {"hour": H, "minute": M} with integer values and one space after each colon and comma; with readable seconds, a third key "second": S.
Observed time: {"hour": 17, "minute": 46}
